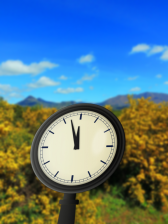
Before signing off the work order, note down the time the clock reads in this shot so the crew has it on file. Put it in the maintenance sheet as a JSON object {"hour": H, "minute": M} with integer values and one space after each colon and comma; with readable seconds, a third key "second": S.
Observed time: {"hour": 11, "minute": 57}
